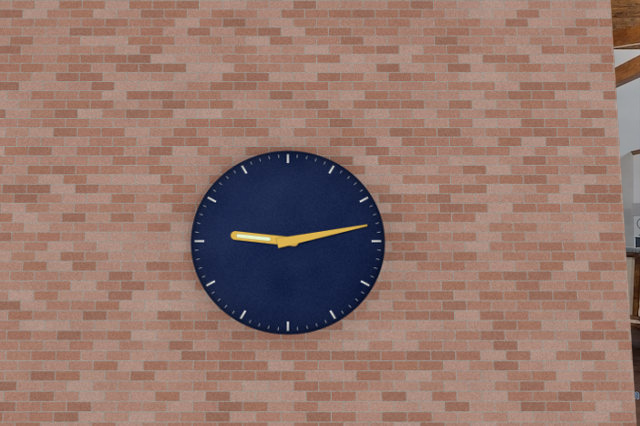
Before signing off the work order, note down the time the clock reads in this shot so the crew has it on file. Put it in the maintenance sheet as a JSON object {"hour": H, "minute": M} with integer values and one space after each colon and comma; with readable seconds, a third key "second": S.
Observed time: {"hour": 9, "minute": 13}
